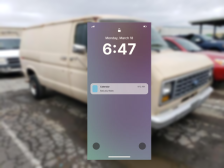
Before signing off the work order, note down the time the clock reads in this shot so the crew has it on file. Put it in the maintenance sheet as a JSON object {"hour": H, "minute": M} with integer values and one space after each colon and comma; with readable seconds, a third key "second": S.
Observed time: {"hour": 6, "minute": 47}
